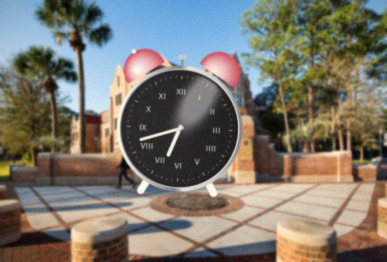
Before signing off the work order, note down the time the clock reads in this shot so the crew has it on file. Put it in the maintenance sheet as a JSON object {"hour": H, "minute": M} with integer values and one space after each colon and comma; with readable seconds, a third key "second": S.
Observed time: {"hour": 6, "minute": 42}
